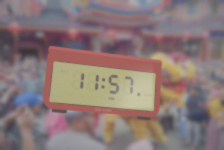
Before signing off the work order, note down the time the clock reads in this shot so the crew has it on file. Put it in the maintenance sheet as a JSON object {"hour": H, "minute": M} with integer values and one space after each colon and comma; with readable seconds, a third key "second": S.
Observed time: {"hour": 11, "minute": 57}
